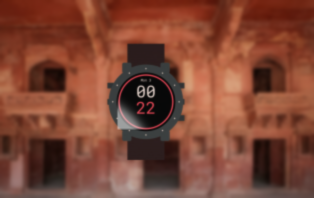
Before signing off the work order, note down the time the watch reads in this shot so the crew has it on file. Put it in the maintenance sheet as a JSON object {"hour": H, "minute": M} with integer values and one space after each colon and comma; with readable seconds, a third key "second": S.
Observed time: {"hour": 0, "minute": 22}
